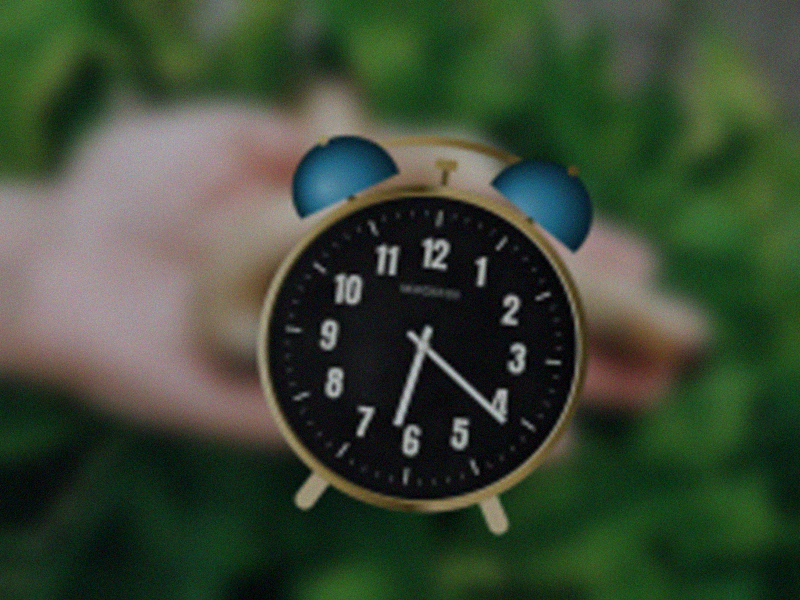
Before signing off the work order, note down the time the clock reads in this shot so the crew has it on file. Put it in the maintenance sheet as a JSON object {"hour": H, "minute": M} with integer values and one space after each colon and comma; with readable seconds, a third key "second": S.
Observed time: {"hour": 6, "minute": 21}
